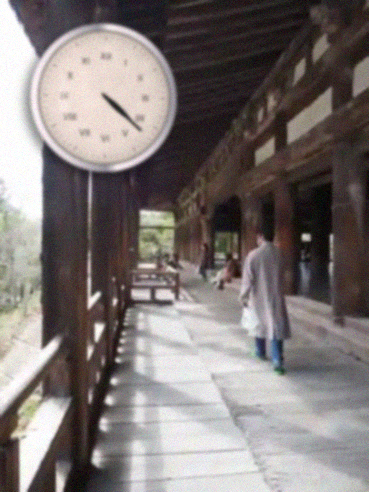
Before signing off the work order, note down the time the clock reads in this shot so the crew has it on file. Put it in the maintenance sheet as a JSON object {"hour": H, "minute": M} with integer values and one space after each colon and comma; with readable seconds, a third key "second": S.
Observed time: {"hour": 4, "minute": 22}
